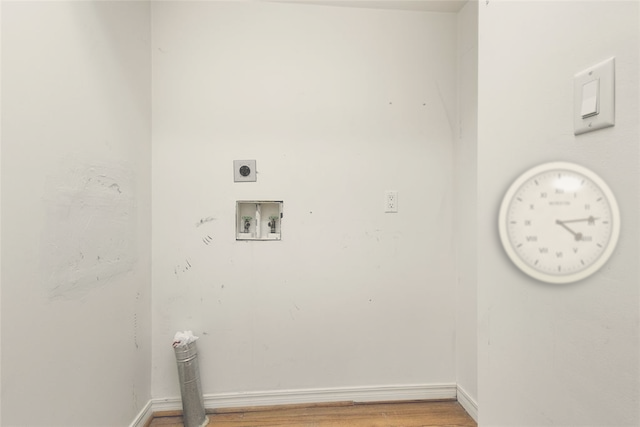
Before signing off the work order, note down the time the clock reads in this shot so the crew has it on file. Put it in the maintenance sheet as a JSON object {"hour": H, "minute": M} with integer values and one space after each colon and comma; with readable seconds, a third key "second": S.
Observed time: {"hour": 4, "minute": 14}
